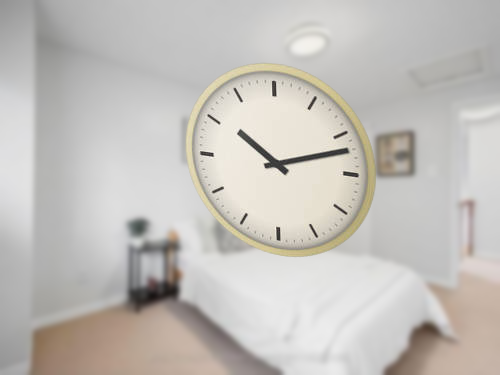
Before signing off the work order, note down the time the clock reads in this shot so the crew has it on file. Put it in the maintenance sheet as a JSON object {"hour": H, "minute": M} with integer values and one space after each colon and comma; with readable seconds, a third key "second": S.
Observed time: {"hour": 10, "minute": 12}
